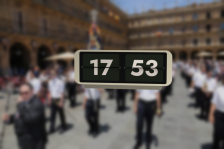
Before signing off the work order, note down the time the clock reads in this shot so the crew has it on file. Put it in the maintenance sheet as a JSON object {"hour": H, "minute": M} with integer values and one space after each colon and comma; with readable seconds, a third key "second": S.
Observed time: {"hour": 17, "minute": 53}
